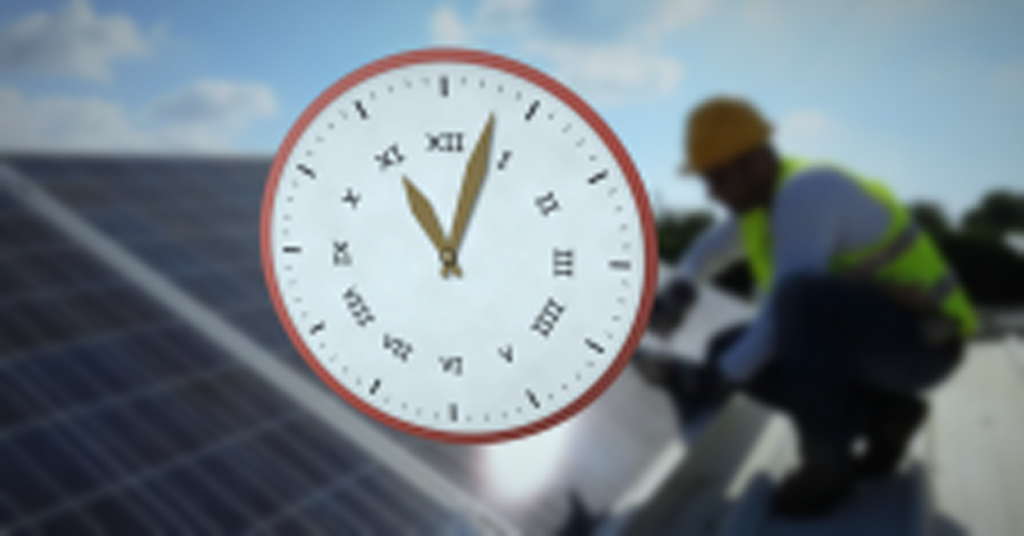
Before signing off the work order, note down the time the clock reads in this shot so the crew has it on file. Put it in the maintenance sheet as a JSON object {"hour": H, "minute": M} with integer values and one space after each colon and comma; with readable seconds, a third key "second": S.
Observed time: {"hour": 11, "minute": 3}
